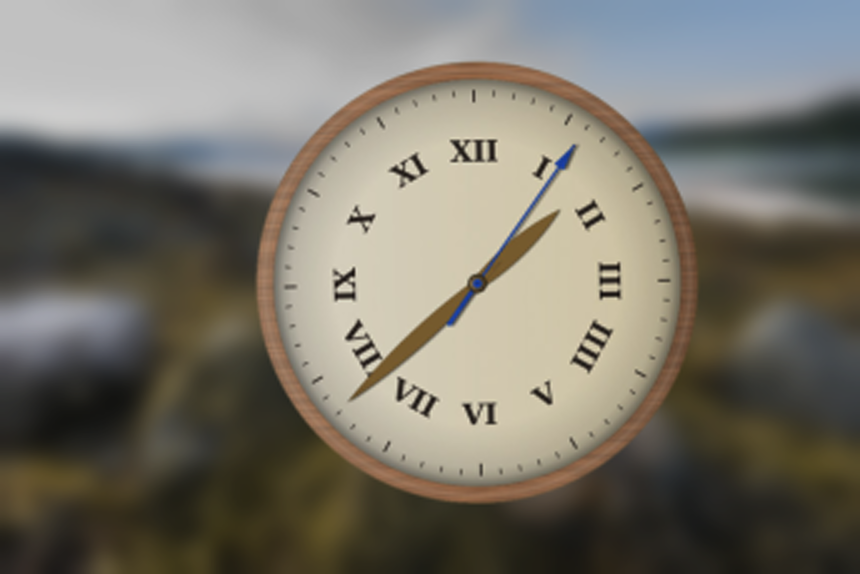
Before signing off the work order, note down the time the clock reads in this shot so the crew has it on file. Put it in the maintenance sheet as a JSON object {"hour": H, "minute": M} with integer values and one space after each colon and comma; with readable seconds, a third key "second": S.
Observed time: {"hour": 1, "minute": 38, "second": 6}
